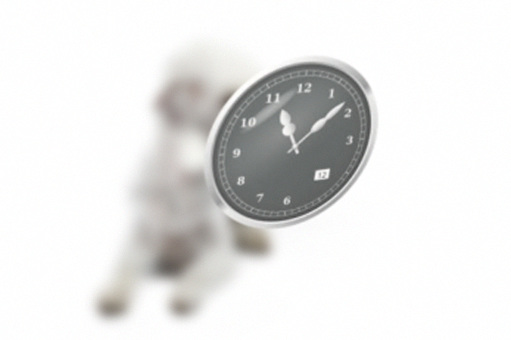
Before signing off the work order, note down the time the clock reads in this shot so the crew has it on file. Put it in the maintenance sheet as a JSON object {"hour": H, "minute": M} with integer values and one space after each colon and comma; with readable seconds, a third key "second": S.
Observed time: {"hour": 11, "minute": 8}
